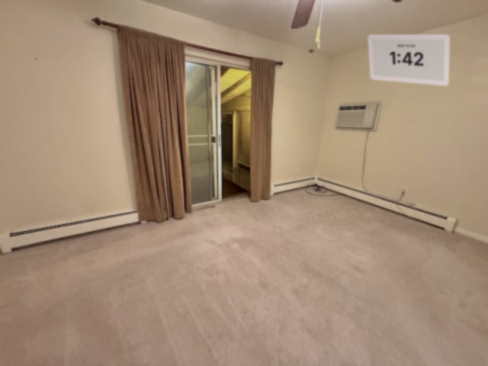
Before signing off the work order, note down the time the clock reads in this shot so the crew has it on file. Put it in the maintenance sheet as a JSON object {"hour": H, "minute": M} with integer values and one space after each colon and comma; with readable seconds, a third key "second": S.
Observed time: {"hour": 1, "minute": 42}
